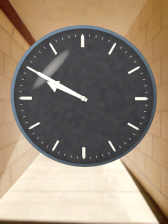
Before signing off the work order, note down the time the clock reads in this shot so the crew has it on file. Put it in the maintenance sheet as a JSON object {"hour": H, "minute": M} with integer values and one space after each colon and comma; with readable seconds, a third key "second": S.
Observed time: {"hour": 9, "minute": 50}
